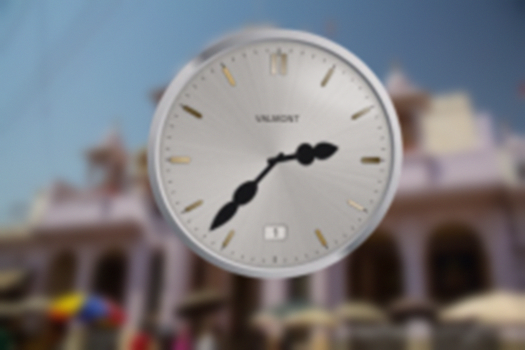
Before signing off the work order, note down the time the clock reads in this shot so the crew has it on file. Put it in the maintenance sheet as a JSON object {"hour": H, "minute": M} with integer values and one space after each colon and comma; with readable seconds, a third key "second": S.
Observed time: {"hour": 2, "minute": 37}
